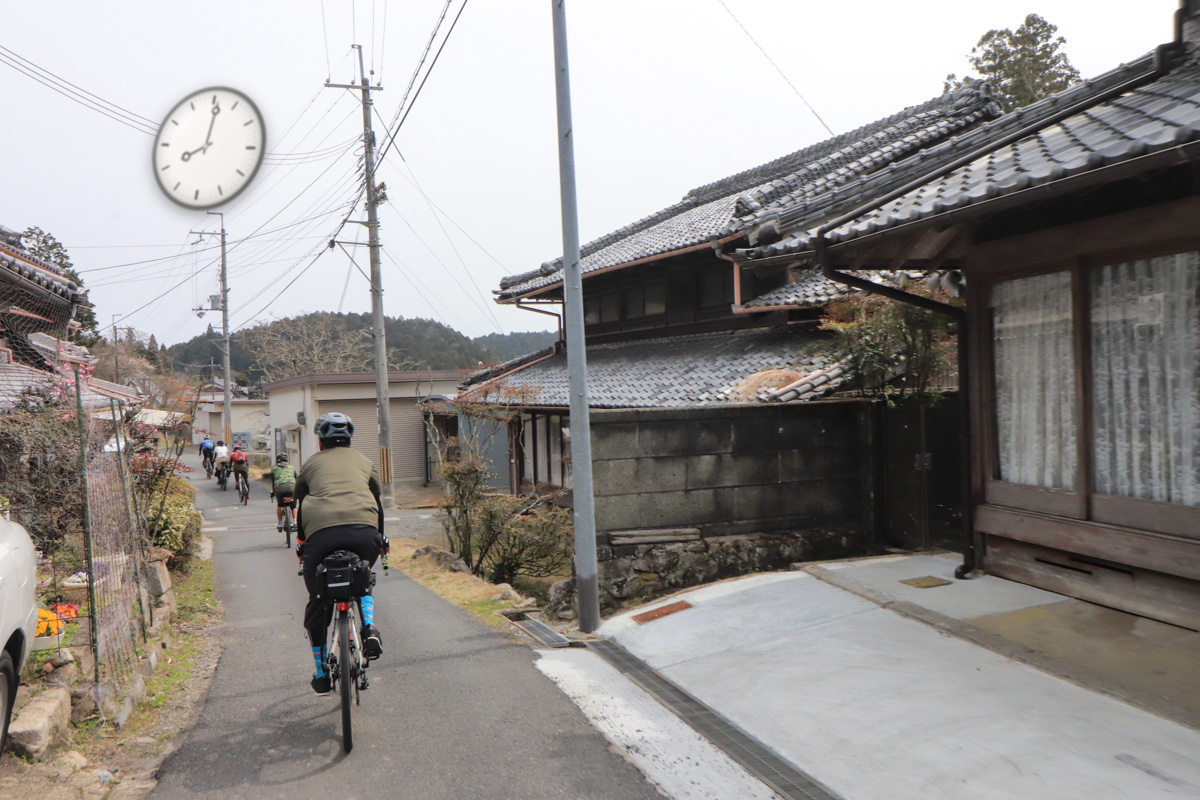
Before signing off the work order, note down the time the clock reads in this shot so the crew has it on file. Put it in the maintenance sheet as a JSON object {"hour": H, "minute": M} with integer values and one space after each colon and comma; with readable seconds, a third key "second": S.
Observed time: {"hour": 8, "minute": 1}
